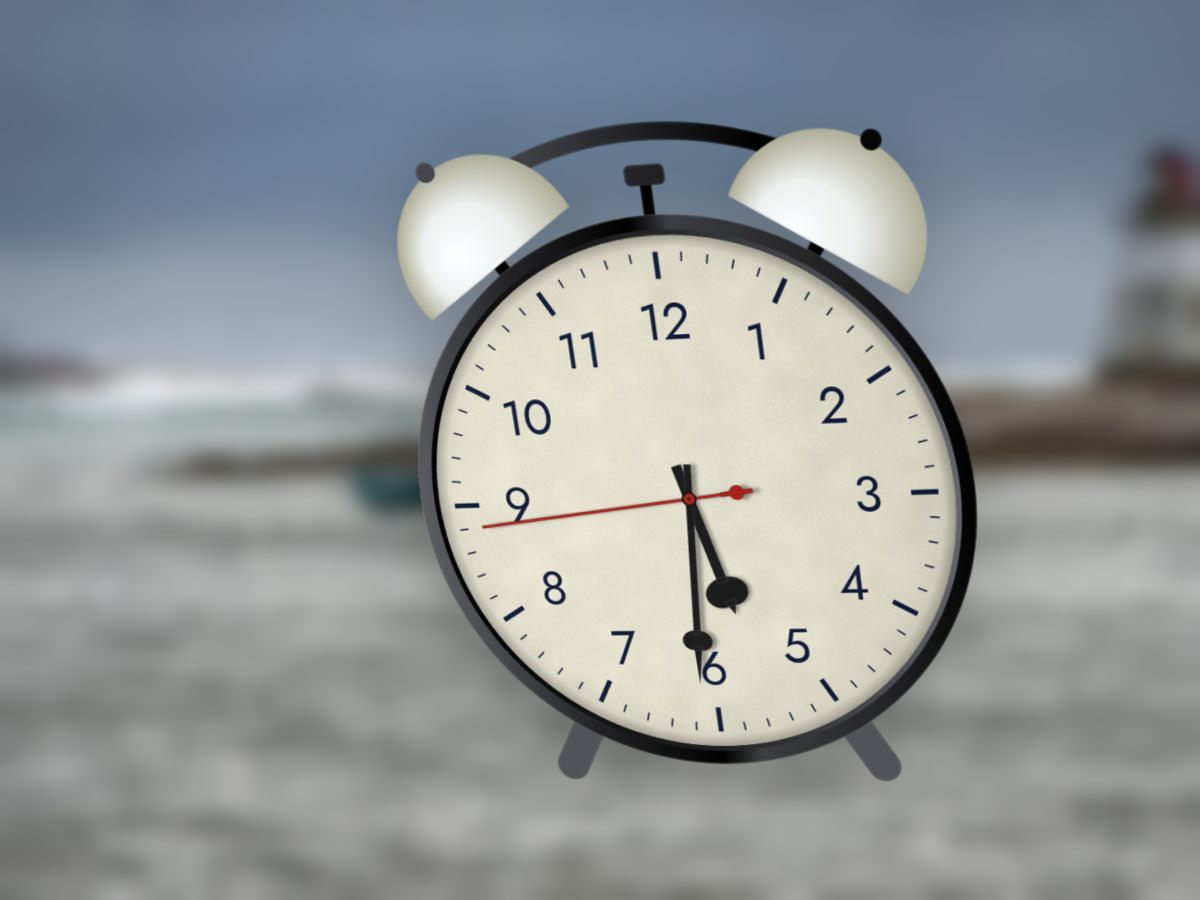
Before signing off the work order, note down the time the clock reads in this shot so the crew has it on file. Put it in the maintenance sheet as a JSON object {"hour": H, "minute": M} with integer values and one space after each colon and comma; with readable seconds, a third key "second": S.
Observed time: {"hour": 5, "minute": 30, "second": 44}
